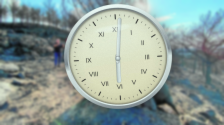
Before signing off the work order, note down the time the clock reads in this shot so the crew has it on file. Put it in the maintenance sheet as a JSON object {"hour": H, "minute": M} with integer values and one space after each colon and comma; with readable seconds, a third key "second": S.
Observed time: {"hour": 6, "minute": 1}
